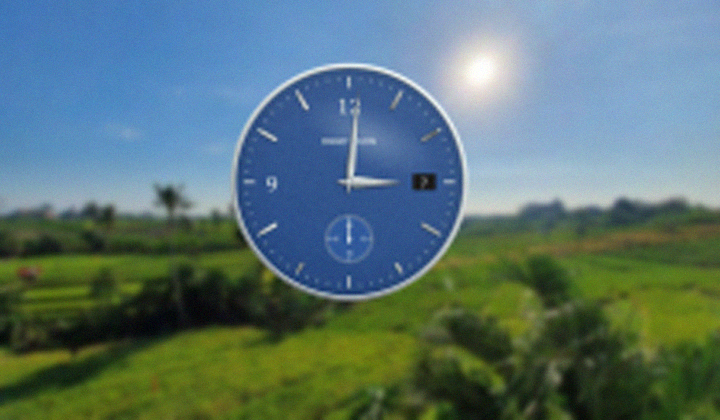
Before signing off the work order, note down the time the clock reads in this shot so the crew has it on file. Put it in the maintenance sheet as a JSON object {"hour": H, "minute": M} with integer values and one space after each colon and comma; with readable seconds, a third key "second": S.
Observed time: {"hour": 3, "minute": 1}
